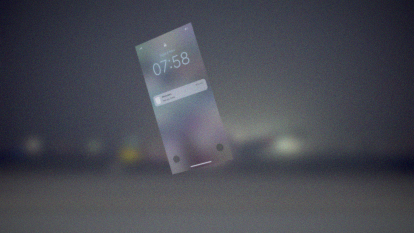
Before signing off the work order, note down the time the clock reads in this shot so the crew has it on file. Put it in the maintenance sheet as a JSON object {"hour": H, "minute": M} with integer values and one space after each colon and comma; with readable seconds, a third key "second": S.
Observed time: {"hour": 7, "minute": 58}
